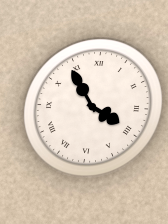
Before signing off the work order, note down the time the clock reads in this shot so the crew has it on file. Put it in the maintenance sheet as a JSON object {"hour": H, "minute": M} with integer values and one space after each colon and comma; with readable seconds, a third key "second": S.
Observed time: {"hour": 3, "minute": 54}
